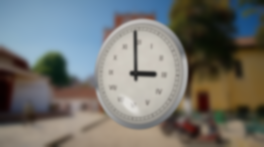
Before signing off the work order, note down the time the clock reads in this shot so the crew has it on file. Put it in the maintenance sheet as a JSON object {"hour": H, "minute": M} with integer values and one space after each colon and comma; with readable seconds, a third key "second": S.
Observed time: {"hour": 2, "minute": 59}
